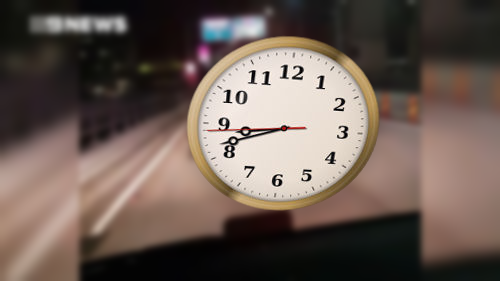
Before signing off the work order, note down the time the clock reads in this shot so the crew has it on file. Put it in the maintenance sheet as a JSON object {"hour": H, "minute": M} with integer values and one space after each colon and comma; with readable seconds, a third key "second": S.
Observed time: {"hour": 8, "minute": 41, "second": 44}
